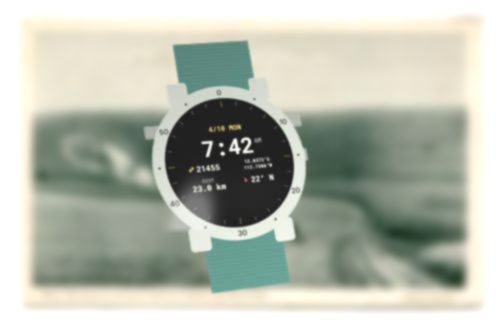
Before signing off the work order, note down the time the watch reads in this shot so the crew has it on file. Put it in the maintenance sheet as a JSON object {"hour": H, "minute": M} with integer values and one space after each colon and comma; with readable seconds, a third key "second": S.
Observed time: {"hour": 7, "minute": 42}
